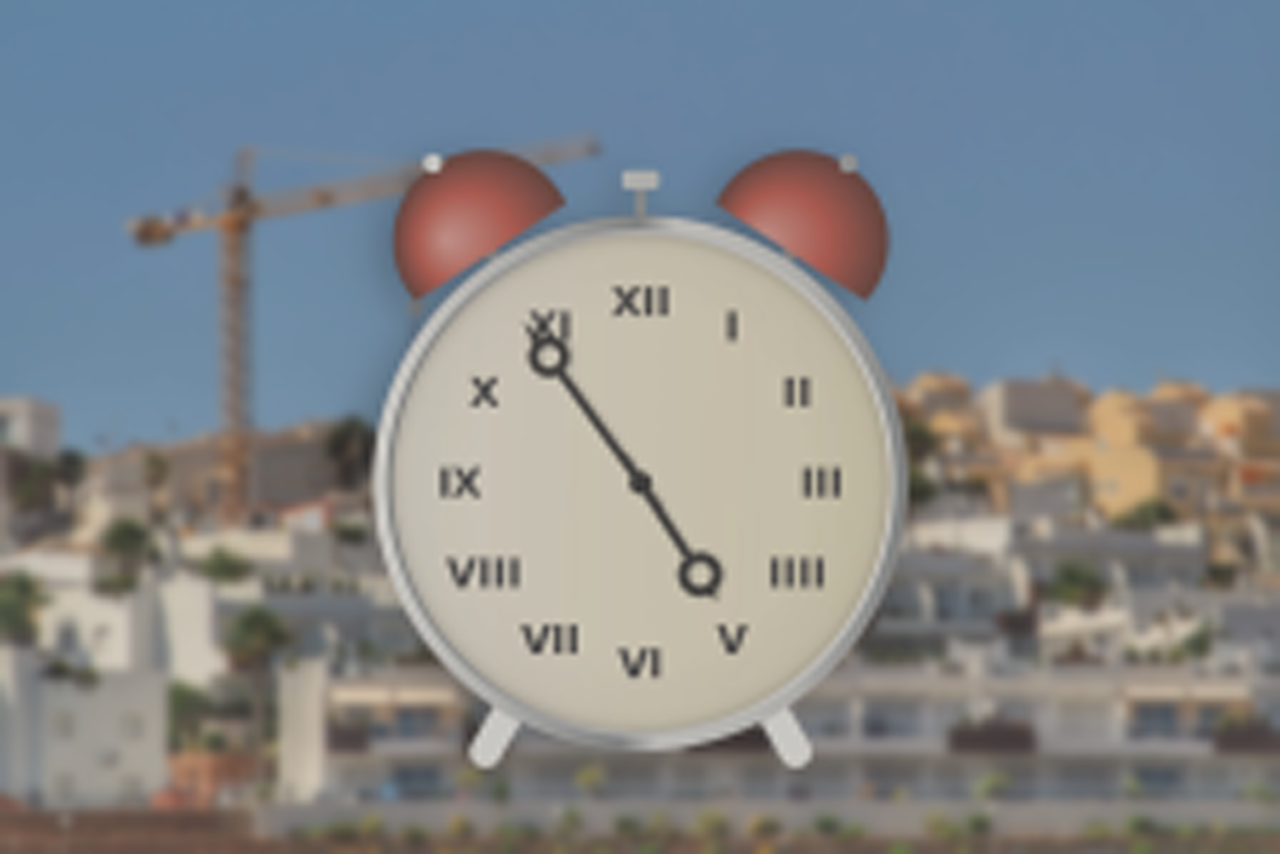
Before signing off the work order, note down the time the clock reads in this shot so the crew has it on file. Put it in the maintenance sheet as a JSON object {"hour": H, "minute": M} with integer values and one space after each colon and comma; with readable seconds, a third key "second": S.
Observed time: {"hour": 4, "minute": 54}
